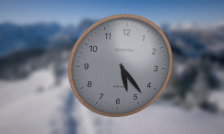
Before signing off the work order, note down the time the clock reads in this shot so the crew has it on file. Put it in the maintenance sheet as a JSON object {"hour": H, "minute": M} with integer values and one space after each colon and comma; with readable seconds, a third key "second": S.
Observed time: {"hour": 5, "minute": 23}
